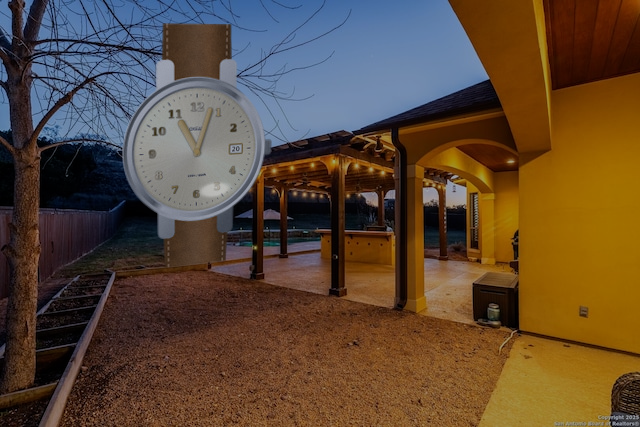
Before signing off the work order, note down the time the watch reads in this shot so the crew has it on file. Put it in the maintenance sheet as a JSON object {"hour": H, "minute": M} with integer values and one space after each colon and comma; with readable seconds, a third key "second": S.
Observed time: {"hour": 11, "minute": 3}
